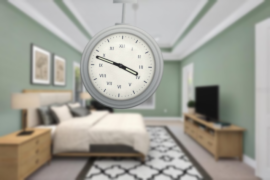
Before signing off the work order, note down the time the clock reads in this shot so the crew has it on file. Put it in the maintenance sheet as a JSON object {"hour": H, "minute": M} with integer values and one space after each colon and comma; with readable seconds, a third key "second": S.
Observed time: {"hour": 3, "minute": 48}
